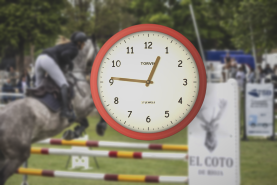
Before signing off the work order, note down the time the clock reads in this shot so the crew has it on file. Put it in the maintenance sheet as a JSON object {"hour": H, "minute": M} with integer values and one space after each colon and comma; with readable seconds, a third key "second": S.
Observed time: {"hour": 12, "minute": 46}
